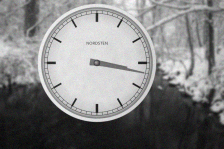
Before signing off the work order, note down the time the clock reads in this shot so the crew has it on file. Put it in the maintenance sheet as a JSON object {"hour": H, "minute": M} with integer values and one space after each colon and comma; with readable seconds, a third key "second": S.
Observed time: {"hour": 3, "minute": 17}
